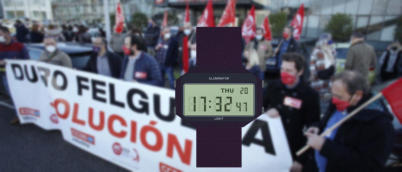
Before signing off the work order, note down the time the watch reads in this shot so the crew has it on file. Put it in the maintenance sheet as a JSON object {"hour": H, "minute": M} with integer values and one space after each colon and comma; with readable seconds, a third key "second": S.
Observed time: {"hour": 17, "minute": 32, "second": 47}
